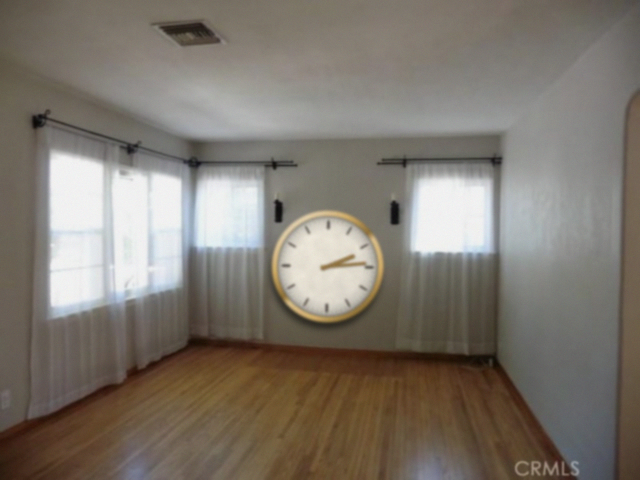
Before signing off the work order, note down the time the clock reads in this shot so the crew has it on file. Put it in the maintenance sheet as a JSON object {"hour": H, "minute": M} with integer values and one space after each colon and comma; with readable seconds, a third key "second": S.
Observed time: {"hour": 2, "minute": 14}
